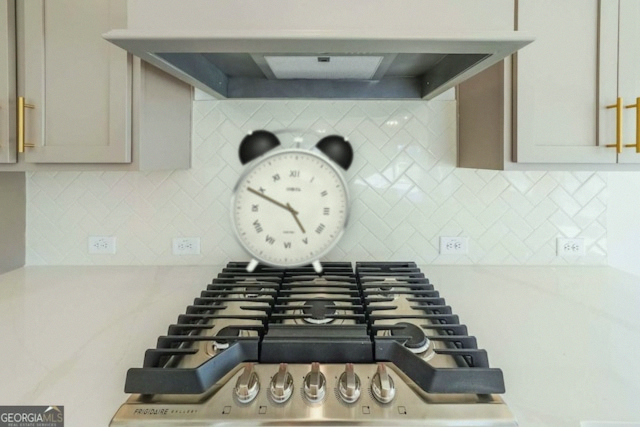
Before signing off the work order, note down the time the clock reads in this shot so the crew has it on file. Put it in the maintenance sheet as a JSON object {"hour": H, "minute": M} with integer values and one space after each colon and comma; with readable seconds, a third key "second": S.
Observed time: {"hour": 4, "minute": 49}
